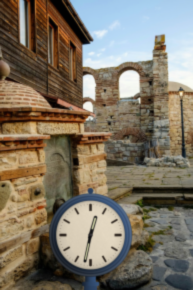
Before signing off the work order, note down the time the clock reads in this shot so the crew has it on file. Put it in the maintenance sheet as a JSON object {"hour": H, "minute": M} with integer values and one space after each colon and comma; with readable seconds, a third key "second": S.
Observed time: {"hour": 12, "minute": 32}
